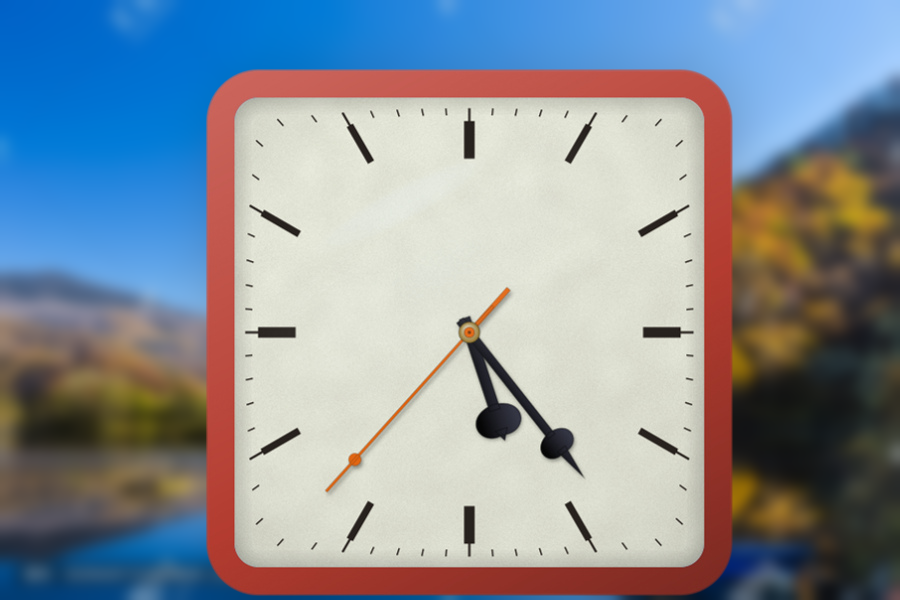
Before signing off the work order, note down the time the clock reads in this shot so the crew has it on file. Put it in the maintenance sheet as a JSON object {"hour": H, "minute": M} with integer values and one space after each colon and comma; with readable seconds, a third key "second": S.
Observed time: {"hour": 5, "minute": 23, "second": 37}
